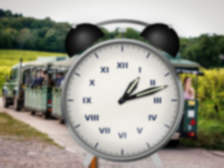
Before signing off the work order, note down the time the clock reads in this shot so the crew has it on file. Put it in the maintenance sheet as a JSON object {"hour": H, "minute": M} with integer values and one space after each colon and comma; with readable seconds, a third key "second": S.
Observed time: {"hour": 1, "minute": 12}
